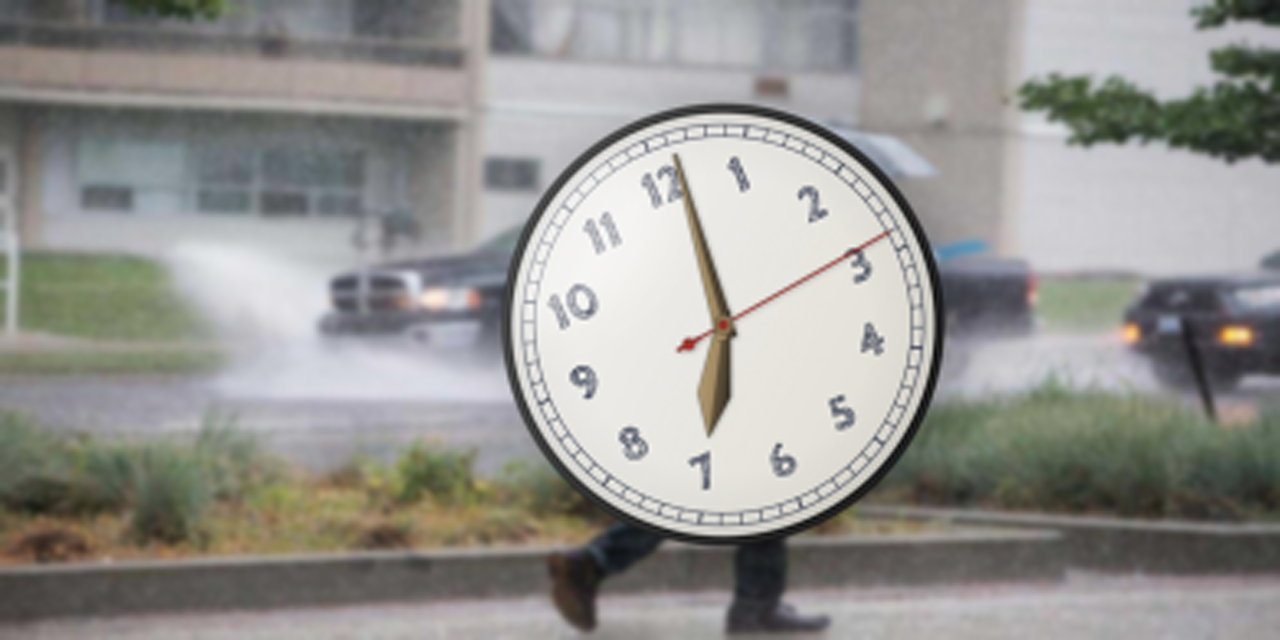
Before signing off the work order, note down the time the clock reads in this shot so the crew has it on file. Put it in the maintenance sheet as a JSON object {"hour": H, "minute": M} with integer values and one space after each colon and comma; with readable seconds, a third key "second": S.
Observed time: {"hour": 7, "minute": 1, "second": 14}
